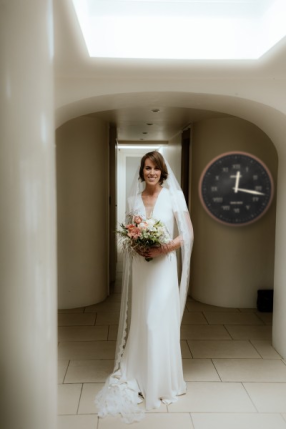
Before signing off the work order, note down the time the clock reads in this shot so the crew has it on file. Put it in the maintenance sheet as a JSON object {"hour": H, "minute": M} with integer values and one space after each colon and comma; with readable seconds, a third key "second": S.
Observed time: {"hour": 12, "minute": 17}
